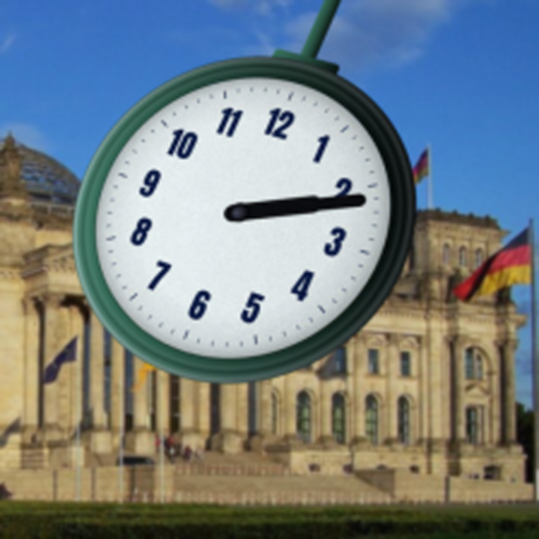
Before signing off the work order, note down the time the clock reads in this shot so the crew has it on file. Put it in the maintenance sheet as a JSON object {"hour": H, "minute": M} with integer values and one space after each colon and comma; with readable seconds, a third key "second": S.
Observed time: {"hour": 2, "minute": 11}
